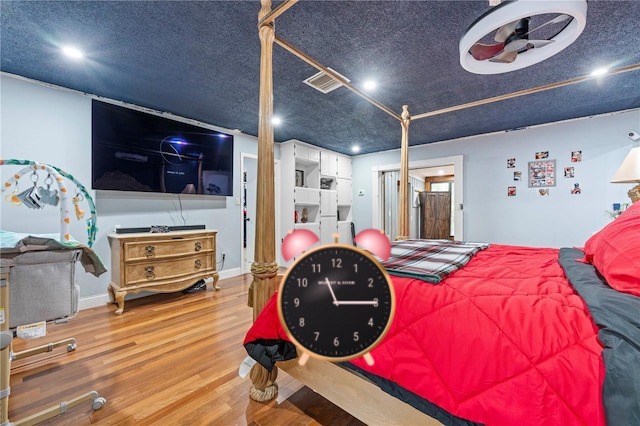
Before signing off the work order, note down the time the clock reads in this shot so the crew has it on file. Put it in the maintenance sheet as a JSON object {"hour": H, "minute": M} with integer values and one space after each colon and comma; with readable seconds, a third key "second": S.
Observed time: {"hour": 11, "minute": 15}
